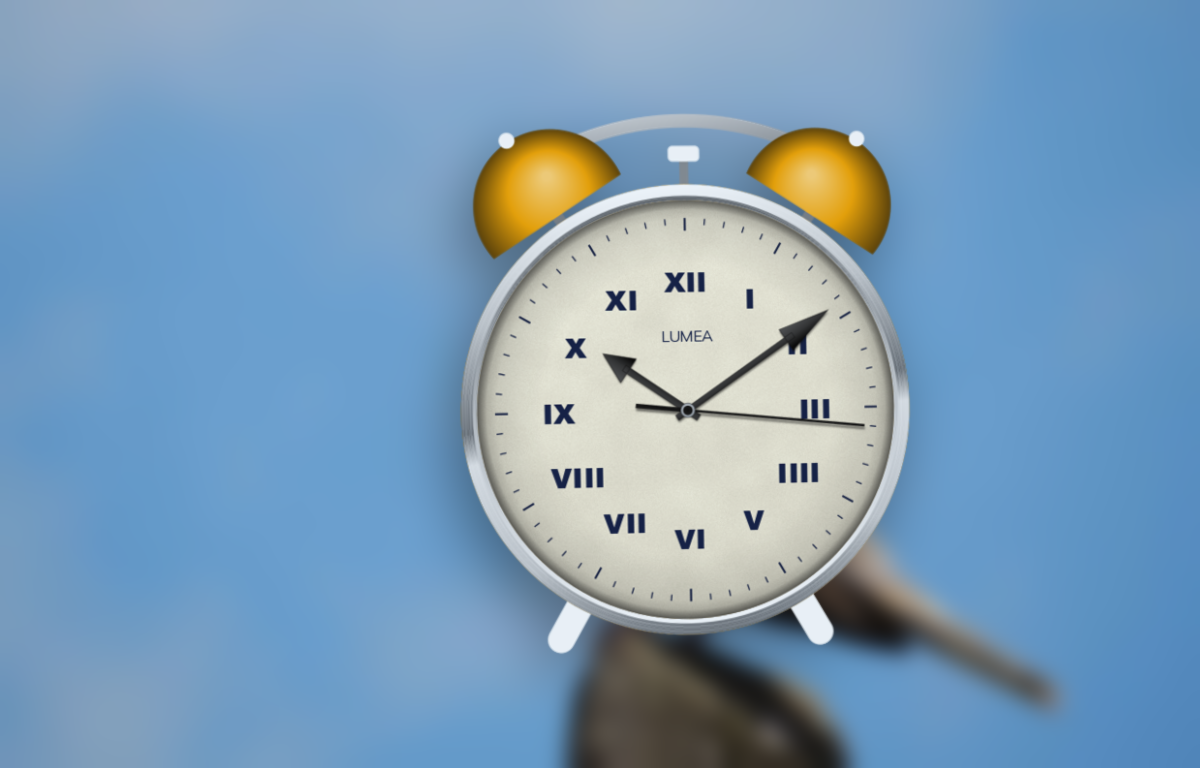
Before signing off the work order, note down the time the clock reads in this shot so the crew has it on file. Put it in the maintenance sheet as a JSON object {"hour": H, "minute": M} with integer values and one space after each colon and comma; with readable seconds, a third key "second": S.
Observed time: {"hour": 10, "minute": 9, "second": 16}
